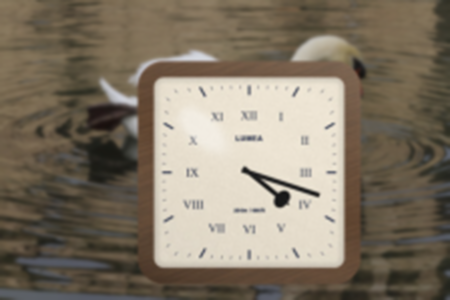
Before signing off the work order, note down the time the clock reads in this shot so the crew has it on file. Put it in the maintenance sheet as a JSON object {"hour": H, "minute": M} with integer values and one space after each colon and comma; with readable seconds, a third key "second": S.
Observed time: {"hour": 4, "minute": 18}
